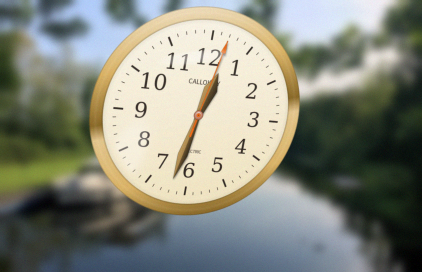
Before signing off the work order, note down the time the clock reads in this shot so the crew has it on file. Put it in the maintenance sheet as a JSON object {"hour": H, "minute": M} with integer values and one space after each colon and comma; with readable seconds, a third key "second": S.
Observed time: {"hour": 12, "minute": 32, "second": 2}
